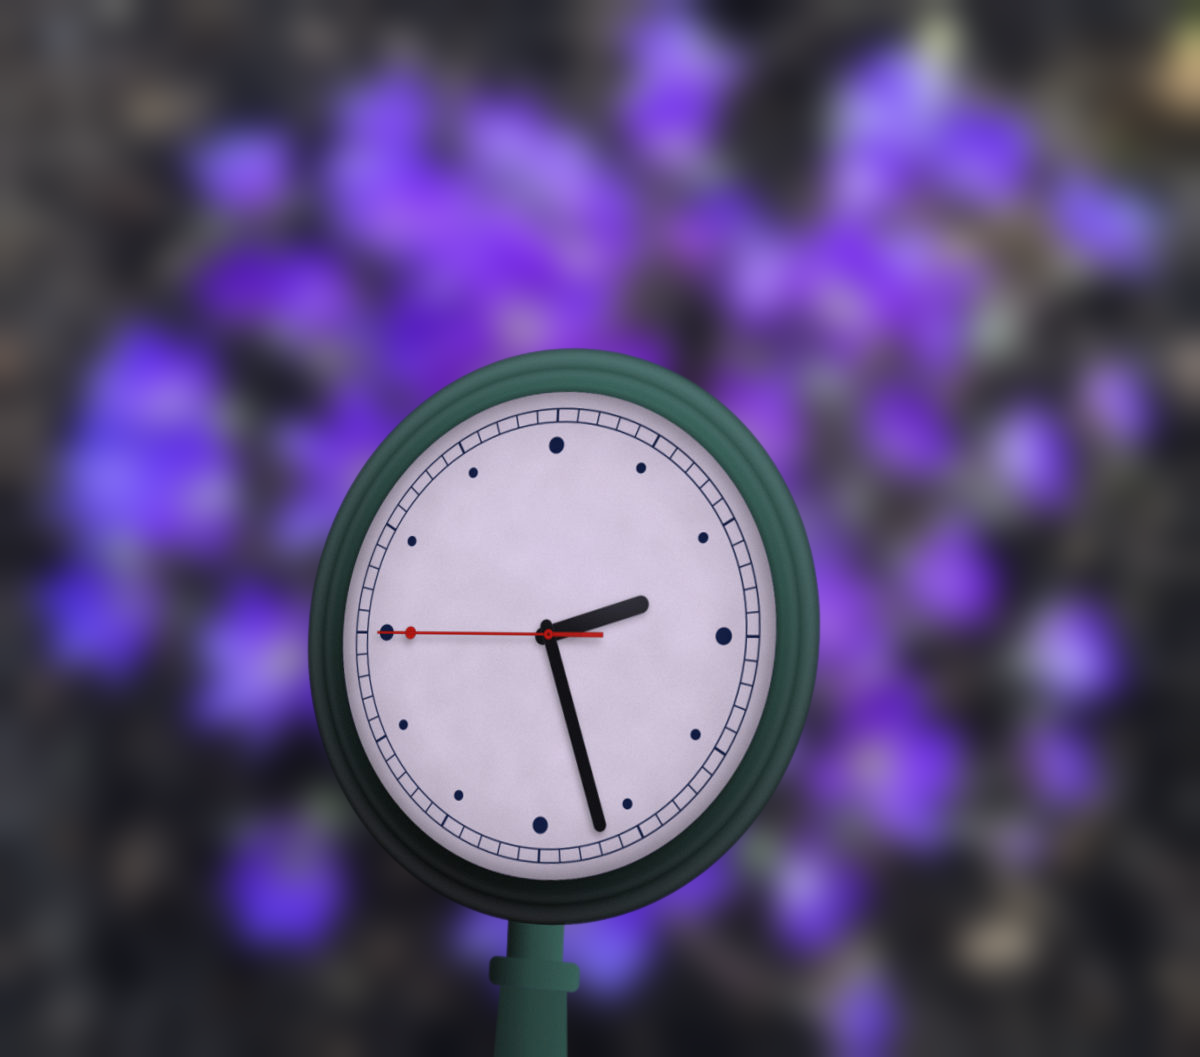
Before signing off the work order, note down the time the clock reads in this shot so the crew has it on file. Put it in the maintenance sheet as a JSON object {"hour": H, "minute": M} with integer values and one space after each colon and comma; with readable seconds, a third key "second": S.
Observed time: {"hour": 2, "minute": 26, "second": 45}
